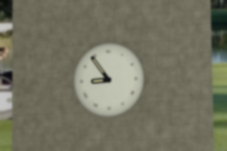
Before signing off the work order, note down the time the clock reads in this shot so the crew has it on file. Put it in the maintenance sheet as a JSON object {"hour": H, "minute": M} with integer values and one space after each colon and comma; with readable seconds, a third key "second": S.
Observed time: {"hour": 8, "minute": 54}
